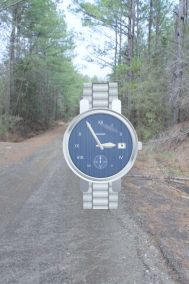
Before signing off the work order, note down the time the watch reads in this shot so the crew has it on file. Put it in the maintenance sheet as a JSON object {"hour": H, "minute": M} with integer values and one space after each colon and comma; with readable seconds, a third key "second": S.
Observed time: {"hour": 2, "minute": 55}
